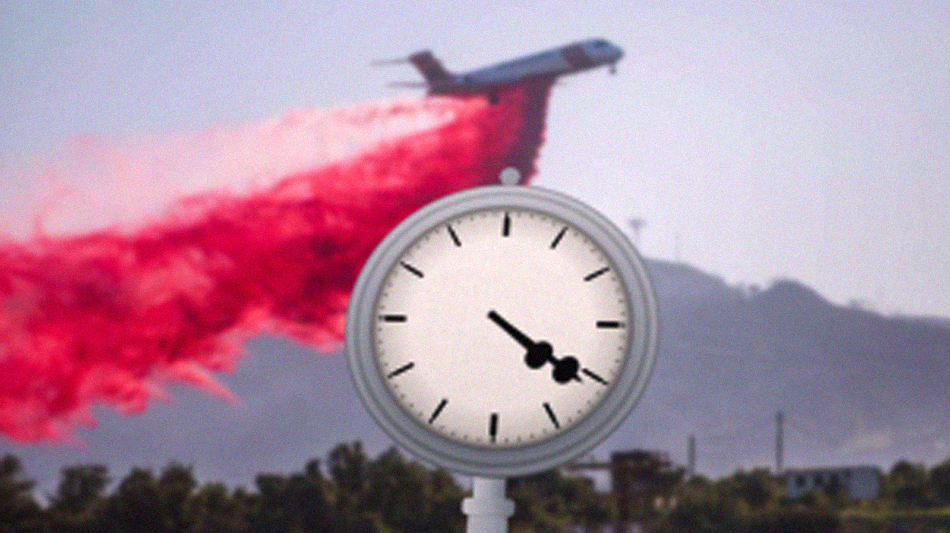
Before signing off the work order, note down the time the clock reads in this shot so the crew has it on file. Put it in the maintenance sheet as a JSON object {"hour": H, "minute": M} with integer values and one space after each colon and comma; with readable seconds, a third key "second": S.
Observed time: {"hour": 4, "minute": 21}
